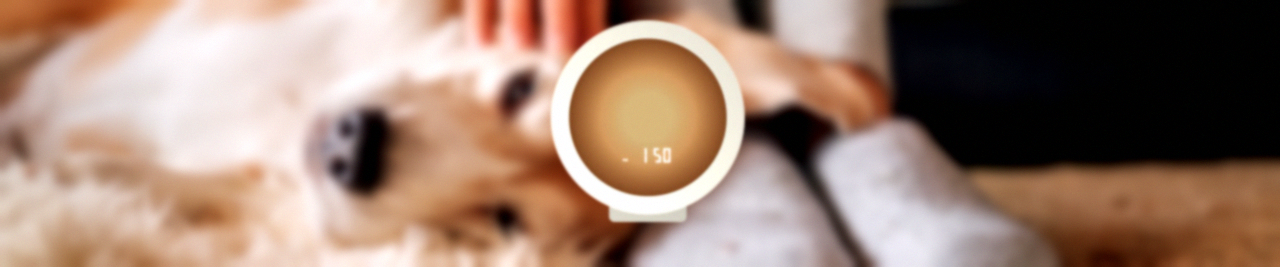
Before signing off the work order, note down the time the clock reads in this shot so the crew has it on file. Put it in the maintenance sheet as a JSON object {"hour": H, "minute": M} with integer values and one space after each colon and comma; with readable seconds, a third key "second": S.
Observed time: {"hour": 1, "minute": 50}
